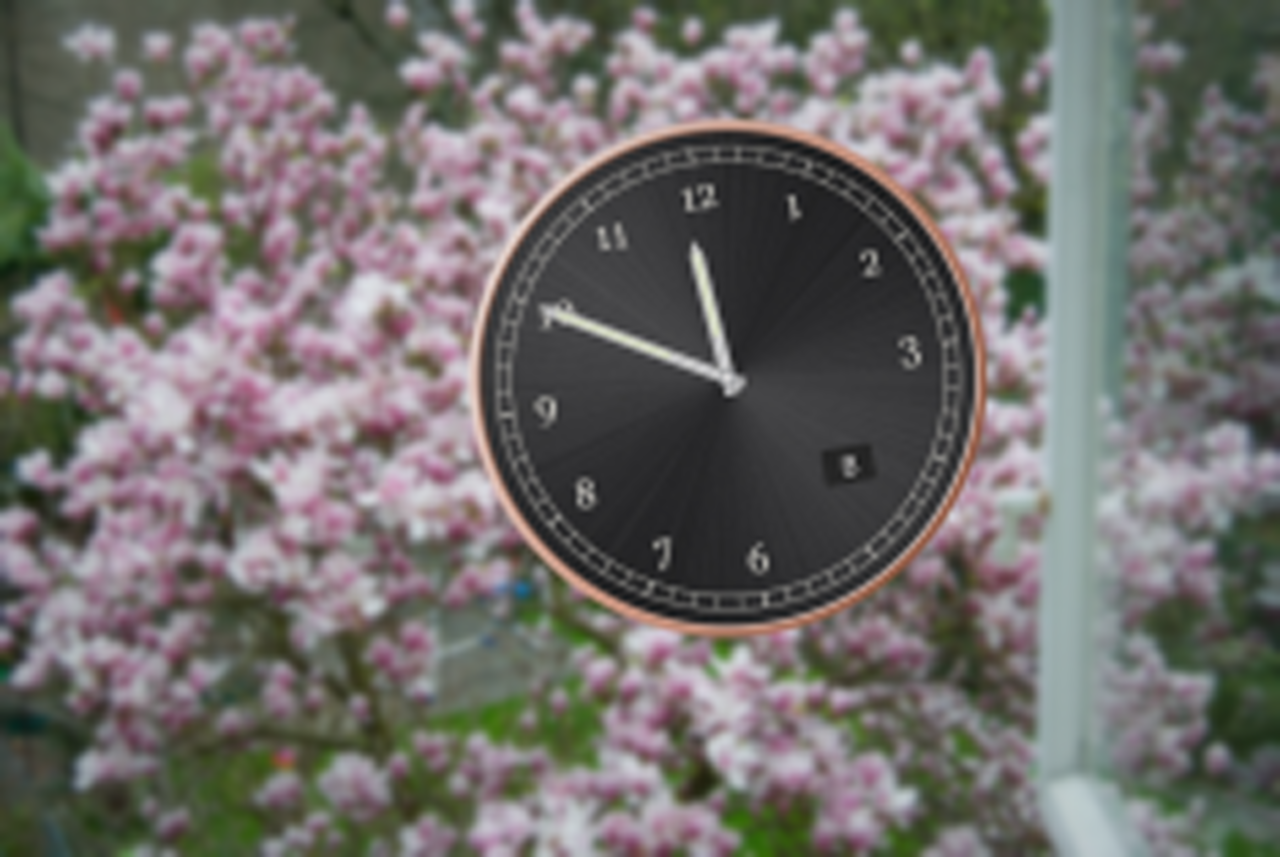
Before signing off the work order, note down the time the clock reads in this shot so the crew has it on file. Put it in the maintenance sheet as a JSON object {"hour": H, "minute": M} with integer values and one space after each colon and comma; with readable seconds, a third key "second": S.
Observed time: {"hour": 11, "minute": 50}
